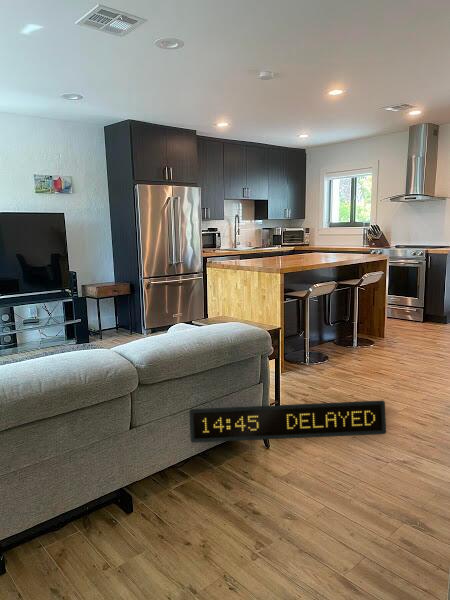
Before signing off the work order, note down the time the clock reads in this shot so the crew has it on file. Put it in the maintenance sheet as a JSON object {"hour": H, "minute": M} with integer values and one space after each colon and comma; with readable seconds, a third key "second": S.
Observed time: {"hour": 14, "minute": 45}
